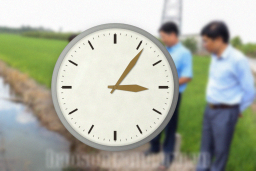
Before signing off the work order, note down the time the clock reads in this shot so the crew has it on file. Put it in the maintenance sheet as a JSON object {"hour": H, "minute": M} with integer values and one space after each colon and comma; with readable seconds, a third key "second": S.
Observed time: {"hour": 3, "minute": 6}
